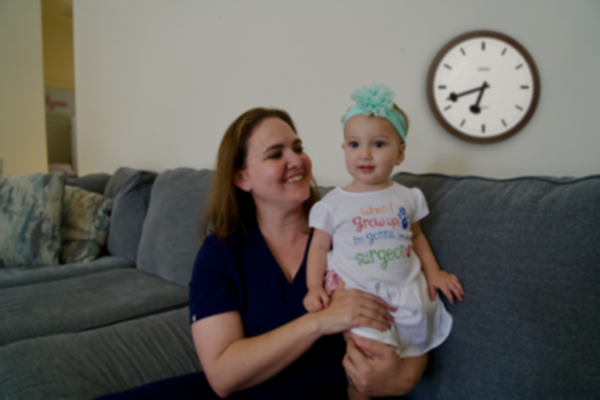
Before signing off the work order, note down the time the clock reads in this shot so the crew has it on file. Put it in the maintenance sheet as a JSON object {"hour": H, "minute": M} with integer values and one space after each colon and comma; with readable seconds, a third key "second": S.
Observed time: {"hour": 6, "minute": 42}
